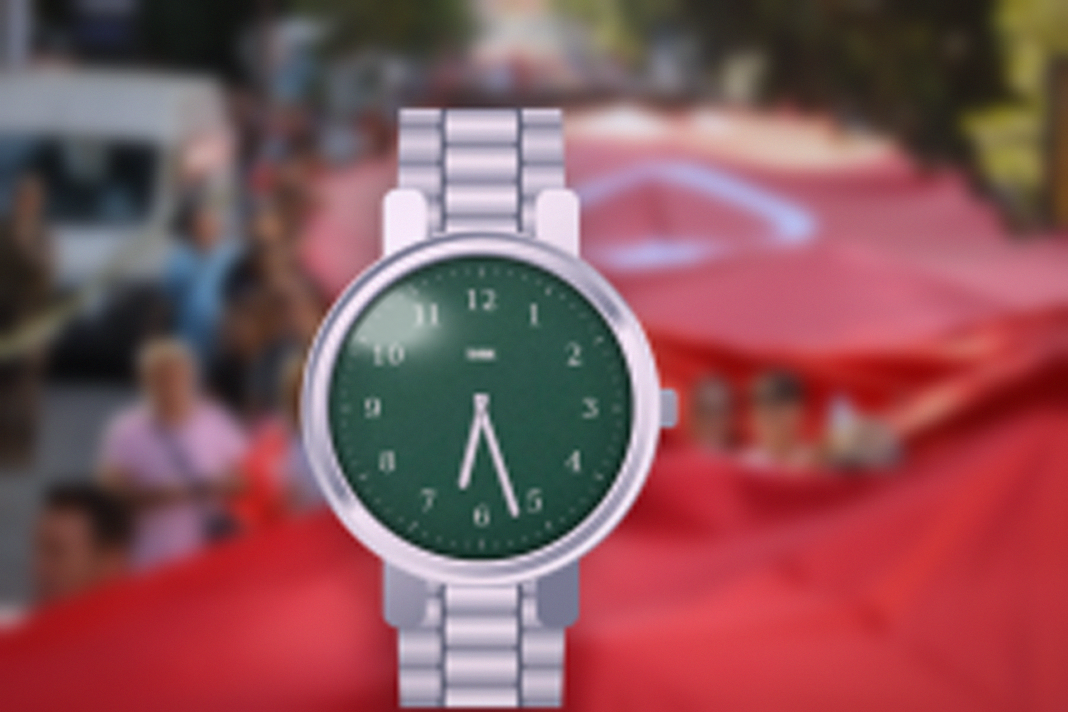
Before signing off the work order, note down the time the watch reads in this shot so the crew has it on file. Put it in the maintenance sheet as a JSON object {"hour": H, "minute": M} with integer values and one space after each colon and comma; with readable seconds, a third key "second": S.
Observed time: {"hour": 6, "minute": 27}
